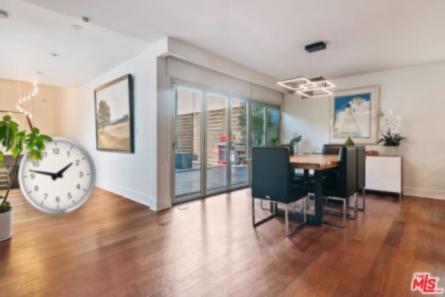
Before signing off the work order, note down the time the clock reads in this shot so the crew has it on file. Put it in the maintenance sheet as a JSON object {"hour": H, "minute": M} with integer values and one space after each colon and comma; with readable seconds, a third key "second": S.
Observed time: {"hour": 1, "minute": 47}
